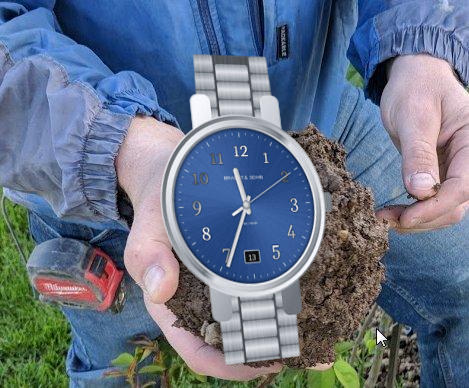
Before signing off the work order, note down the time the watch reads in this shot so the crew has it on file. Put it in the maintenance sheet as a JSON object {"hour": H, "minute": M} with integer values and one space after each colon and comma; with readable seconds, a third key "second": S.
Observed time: {"hour": 11, "minute": 34, "second": 10}
